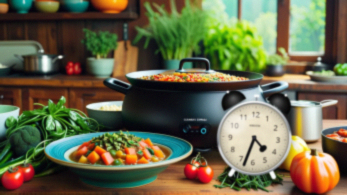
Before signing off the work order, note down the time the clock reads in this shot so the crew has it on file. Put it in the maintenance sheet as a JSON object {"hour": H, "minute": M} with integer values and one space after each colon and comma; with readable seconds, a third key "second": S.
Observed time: {"hour": 4, "minute": 33}
